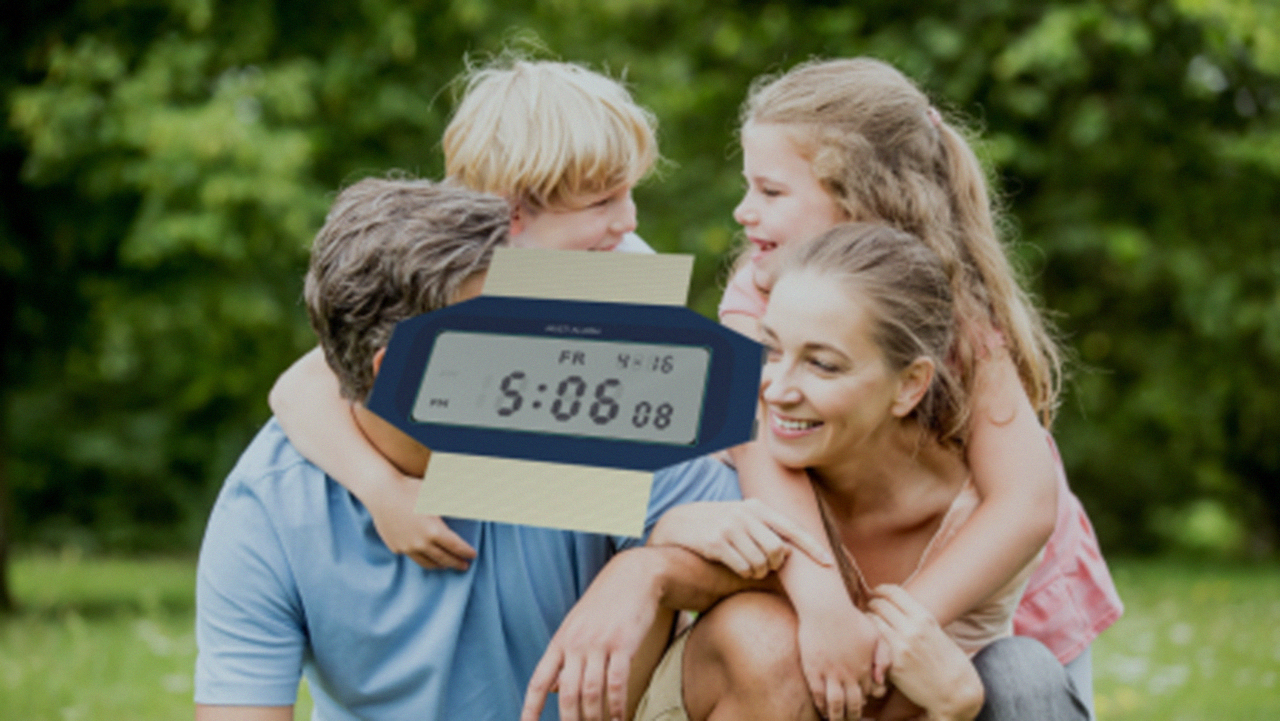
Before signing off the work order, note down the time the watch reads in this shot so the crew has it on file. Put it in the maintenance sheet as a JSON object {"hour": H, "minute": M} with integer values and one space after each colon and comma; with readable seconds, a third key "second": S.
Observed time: {"hour": 5, "minute": 6, "second": 8}
